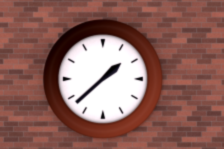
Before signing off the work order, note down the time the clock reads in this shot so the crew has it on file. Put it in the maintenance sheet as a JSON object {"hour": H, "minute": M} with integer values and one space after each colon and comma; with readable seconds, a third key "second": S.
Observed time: {"hour": 1, "minute": 38}
